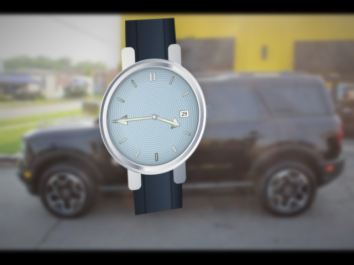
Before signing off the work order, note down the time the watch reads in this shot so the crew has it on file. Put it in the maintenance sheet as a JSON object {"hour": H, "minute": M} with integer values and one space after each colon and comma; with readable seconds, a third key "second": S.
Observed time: {"hour": 3, "minute": 45}
